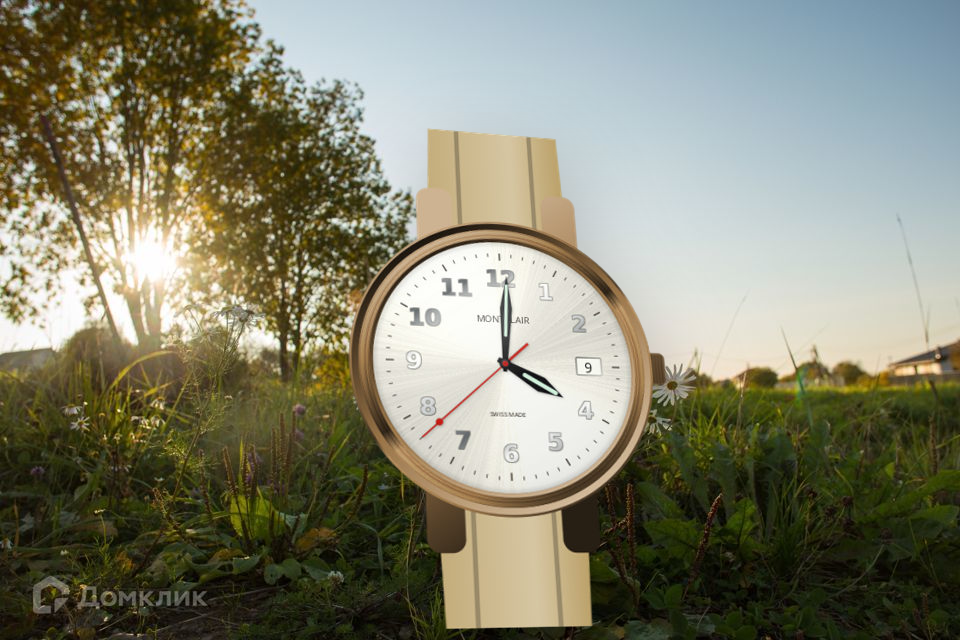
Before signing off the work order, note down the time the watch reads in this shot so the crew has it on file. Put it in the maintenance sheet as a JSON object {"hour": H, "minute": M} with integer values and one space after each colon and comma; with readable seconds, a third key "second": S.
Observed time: {"hour": 4, "minute": 0, "second": 38}
